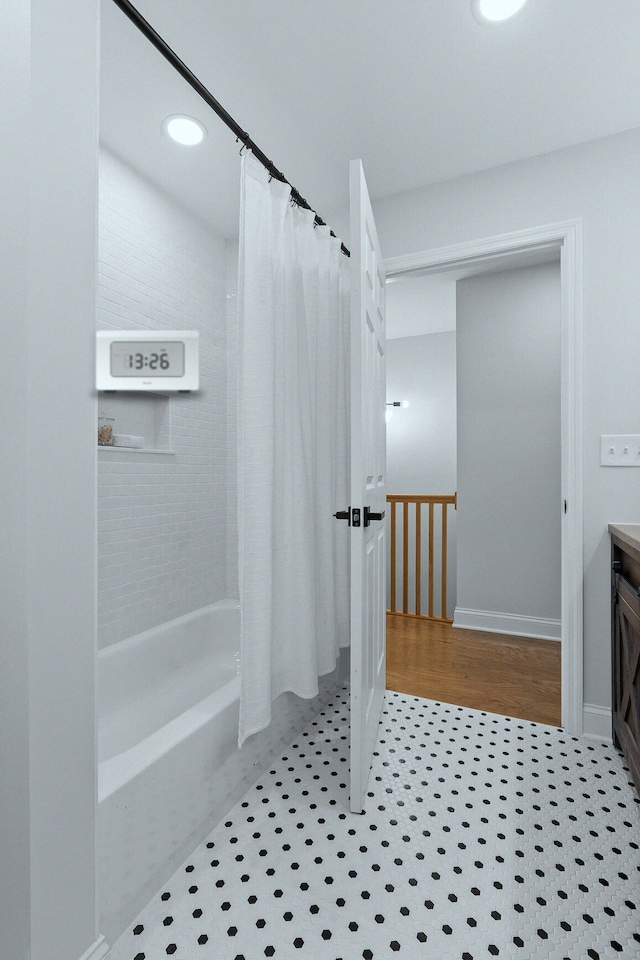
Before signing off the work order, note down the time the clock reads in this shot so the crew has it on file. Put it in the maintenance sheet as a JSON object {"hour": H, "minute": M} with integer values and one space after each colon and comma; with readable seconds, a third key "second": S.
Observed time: {"hour": 13, "minute": 26}
